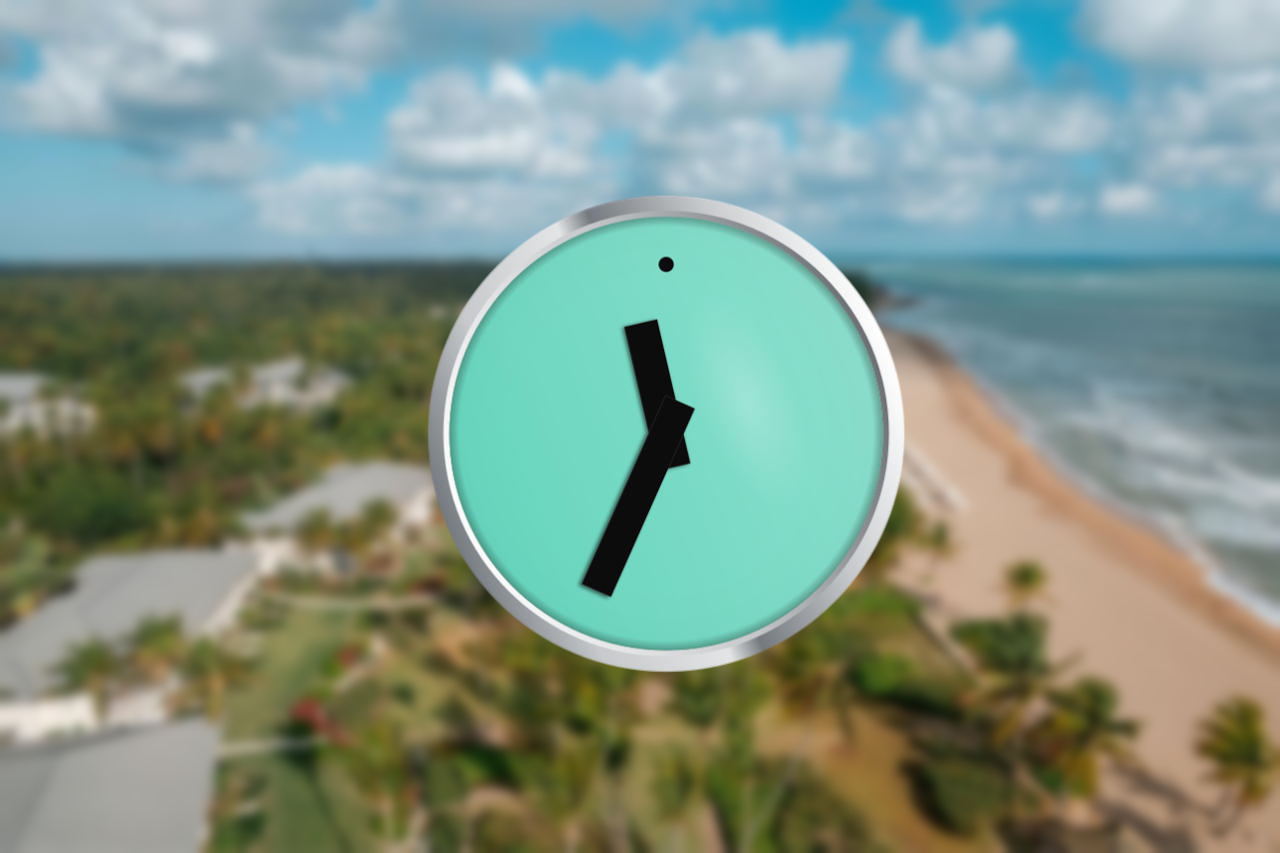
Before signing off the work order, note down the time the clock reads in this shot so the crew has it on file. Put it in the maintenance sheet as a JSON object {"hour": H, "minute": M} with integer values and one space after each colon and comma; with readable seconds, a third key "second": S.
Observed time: {"hour": 11, "minute": 34}
